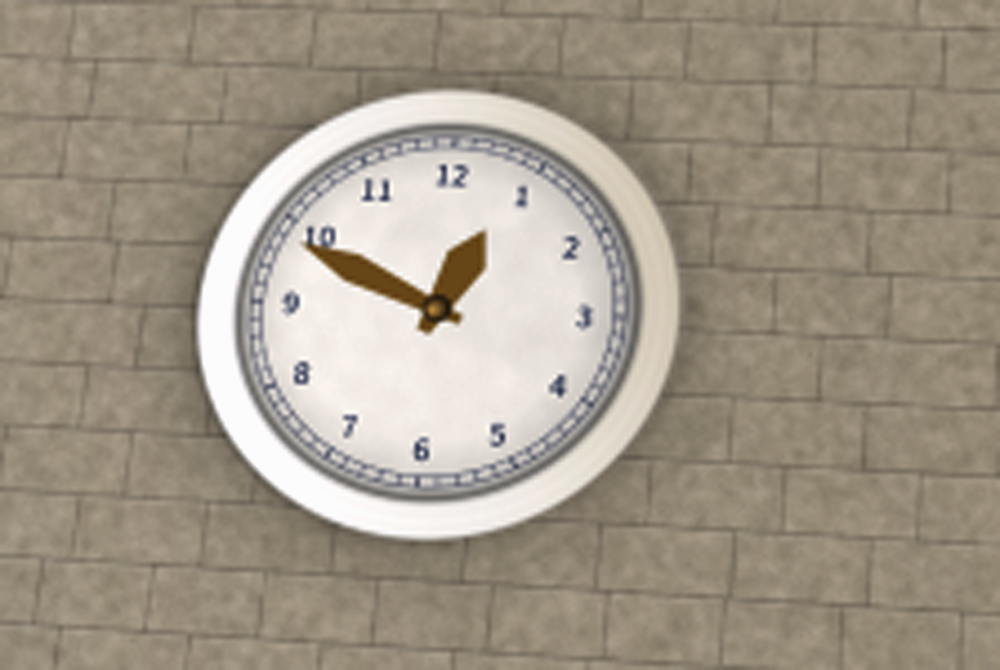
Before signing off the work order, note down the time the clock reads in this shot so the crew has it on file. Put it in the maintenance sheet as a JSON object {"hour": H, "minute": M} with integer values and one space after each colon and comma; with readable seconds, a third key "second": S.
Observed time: {"hour": 12, "minute": 49}
